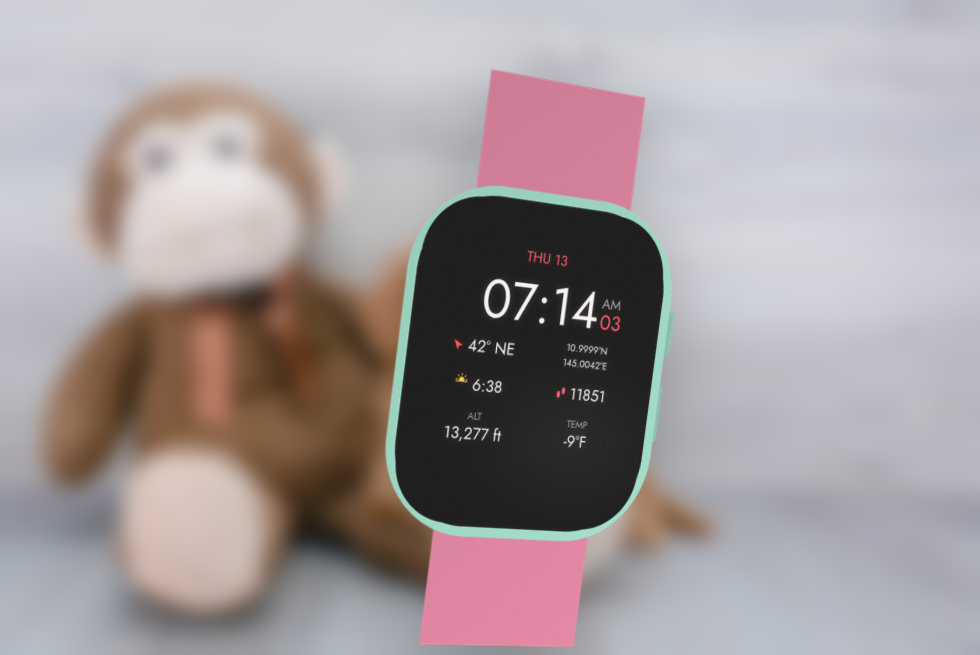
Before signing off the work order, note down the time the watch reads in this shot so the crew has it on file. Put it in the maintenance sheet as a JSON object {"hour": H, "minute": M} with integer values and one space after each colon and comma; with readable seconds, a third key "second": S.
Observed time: {"hour": 7, "minute": 14, "second": 3}
